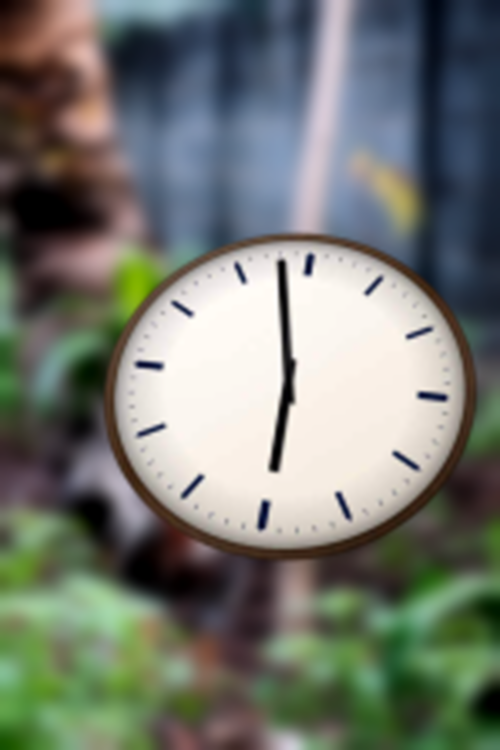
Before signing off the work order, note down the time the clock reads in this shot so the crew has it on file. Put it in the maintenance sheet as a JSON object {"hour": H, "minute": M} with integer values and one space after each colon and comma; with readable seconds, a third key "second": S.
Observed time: {"hour": 5, "minute": 58}
